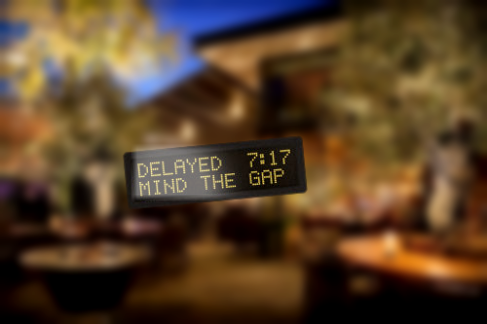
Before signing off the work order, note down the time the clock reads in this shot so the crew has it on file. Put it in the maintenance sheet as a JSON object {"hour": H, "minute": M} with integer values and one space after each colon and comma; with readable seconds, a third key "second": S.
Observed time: {"hour": 7, "minute": 17}
